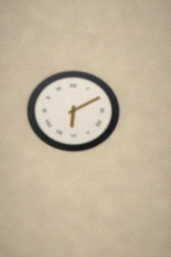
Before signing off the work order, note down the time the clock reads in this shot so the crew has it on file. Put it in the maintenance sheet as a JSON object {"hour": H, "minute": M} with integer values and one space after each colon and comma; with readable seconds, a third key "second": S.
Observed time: {"hour": 6, "minute": 10}
